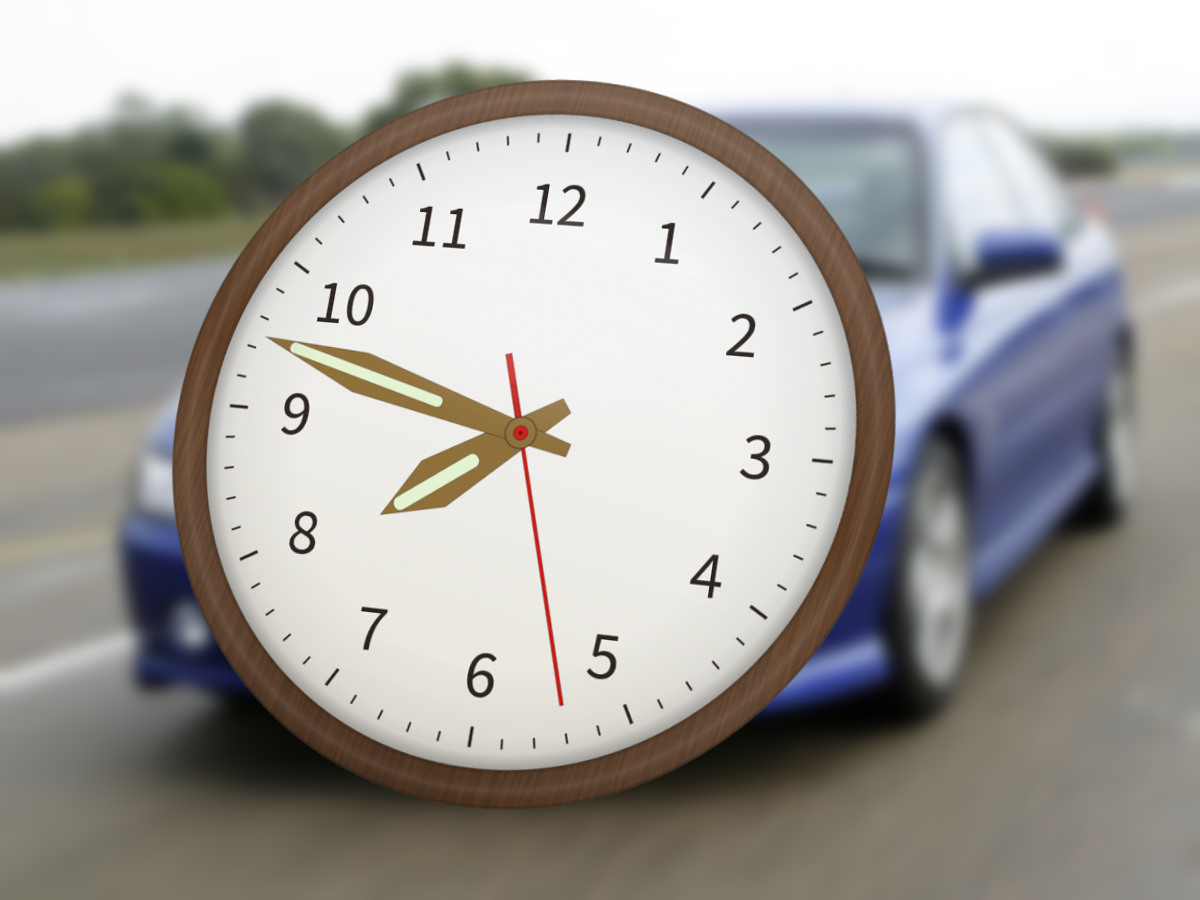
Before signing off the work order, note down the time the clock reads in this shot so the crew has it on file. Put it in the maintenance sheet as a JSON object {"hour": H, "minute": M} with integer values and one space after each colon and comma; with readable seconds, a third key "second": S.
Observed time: {"hour": 7, "minute": 47, "second": 27}
